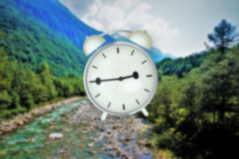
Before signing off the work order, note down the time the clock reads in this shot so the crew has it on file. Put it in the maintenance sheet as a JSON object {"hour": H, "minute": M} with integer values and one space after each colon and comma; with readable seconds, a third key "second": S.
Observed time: {"hour": 2, "minute": 45}
